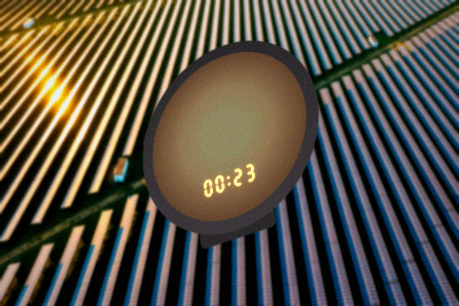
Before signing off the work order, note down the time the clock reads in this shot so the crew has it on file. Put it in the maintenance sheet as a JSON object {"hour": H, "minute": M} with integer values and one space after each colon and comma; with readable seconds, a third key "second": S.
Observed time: {"hour": 0, "minute": 23}
